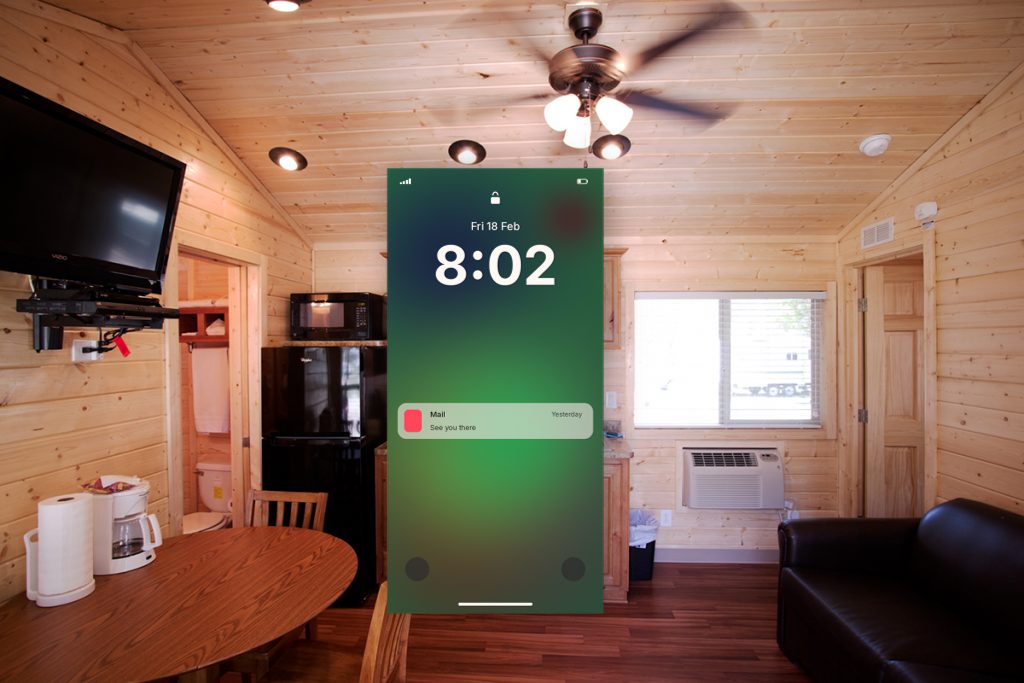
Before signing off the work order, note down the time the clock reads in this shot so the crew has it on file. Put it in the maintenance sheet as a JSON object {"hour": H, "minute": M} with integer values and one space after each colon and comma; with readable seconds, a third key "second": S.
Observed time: {"hour": 8, "minute": 2}
